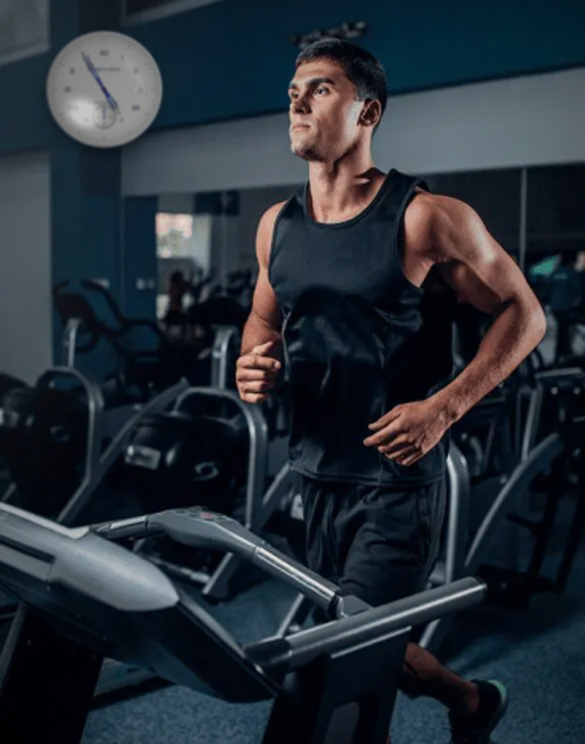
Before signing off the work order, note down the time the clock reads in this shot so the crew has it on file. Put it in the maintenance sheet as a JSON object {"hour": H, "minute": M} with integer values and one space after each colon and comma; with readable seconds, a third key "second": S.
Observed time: {"hour": 4, "minute": 55}
